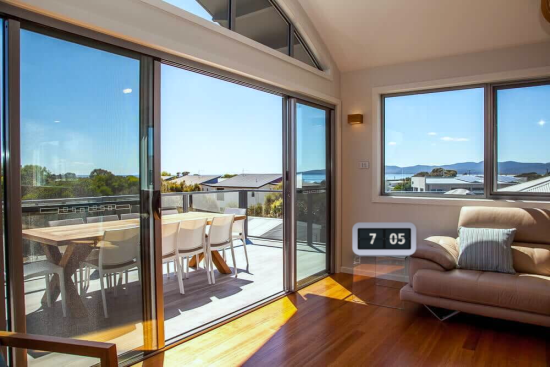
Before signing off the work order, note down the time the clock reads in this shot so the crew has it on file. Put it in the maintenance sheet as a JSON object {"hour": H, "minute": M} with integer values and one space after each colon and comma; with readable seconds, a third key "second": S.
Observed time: {"hour": 7, "minute": 5}
